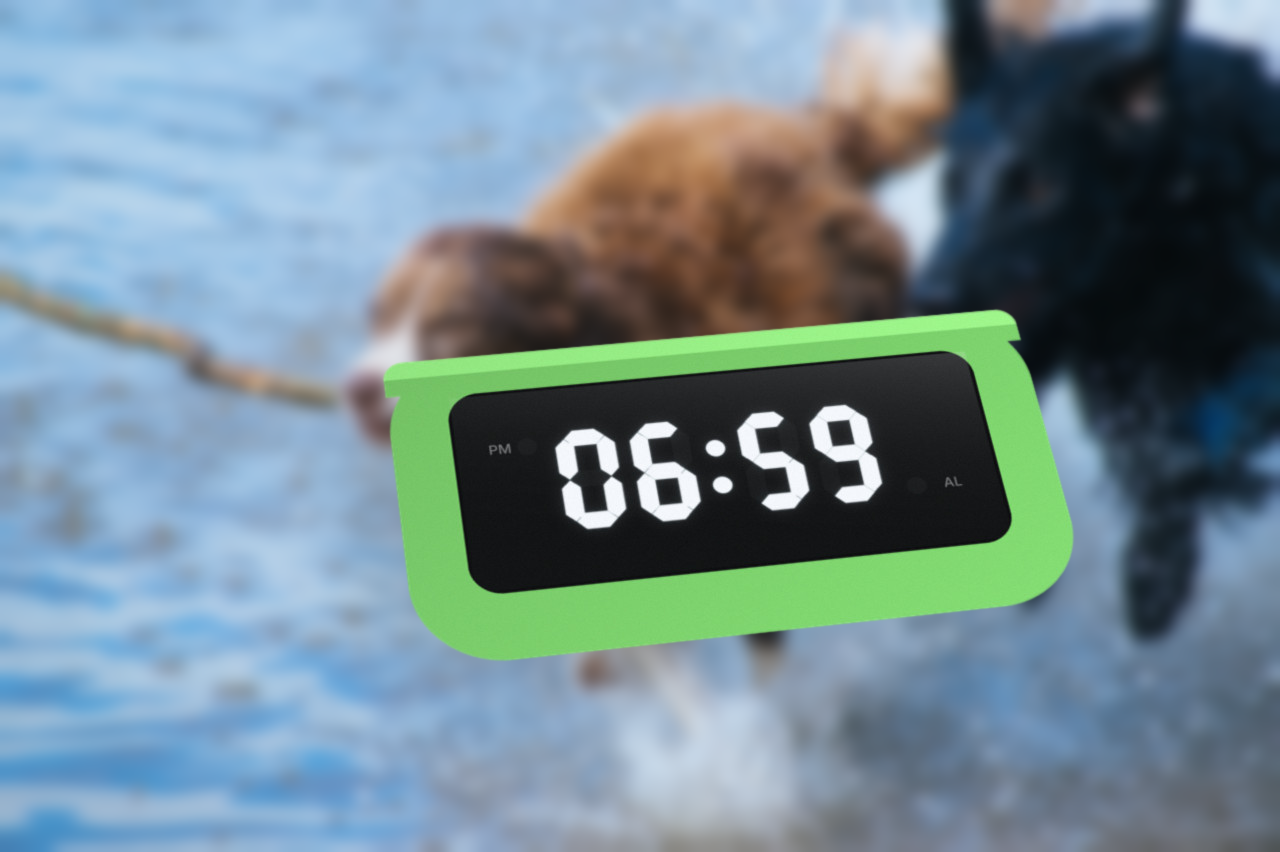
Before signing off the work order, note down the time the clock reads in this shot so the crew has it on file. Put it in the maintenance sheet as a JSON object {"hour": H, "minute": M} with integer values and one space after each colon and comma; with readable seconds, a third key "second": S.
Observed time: {"hour": 6, "minute": 59}
